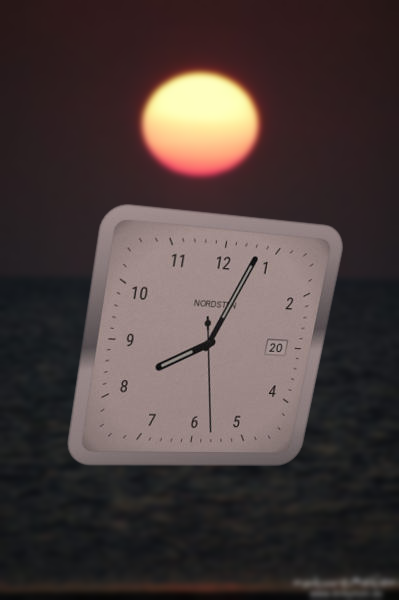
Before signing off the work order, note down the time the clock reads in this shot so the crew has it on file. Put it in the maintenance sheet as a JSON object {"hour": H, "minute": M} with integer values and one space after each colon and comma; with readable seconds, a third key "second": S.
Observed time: {"hour": 8, "minute": 3, "second": 28}
